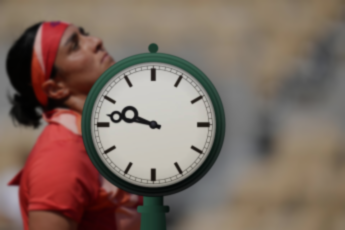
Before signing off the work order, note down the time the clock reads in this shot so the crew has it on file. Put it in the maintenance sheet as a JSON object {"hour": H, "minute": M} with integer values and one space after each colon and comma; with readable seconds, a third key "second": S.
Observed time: {"hour": 9, "minute": 47}
